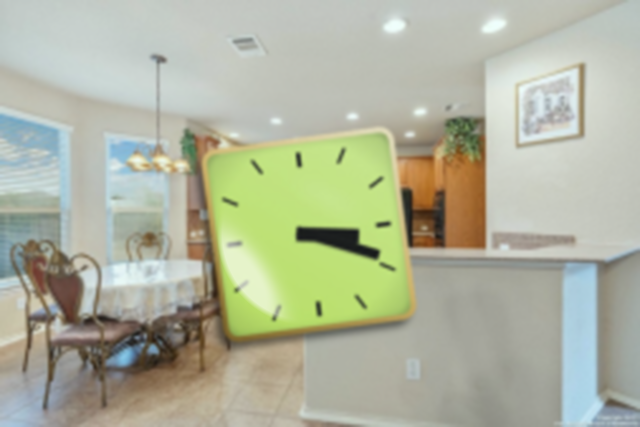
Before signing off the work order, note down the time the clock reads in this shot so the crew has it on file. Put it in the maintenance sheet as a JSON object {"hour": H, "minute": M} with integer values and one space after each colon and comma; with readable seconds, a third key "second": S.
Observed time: {"hour": 3, "minute": 19}
